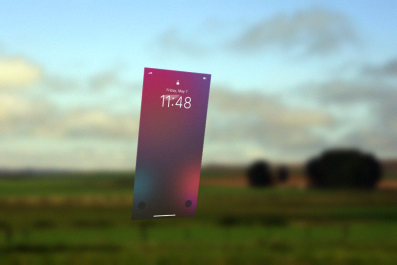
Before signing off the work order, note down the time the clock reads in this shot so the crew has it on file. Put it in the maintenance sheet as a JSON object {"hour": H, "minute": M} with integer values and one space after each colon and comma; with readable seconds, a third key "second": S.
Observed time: {"hour": 11, "minute": 48}
